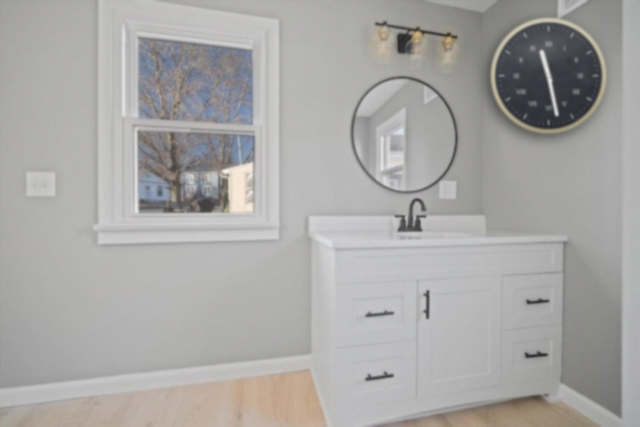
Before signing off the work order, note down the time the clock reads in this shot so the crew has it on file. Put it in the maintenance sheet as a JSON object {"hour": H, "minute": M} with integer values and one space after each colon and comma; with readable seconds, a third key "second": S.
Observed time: {"hour": 11, "minute": 28}
